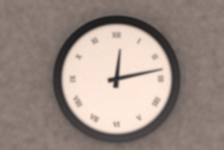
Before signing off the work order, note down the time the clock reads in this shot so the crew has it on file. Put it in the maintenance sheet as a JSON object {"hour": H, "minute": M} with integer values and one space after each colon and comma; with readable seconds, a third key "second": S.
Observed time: {"hour": 12, "minute": 13}
